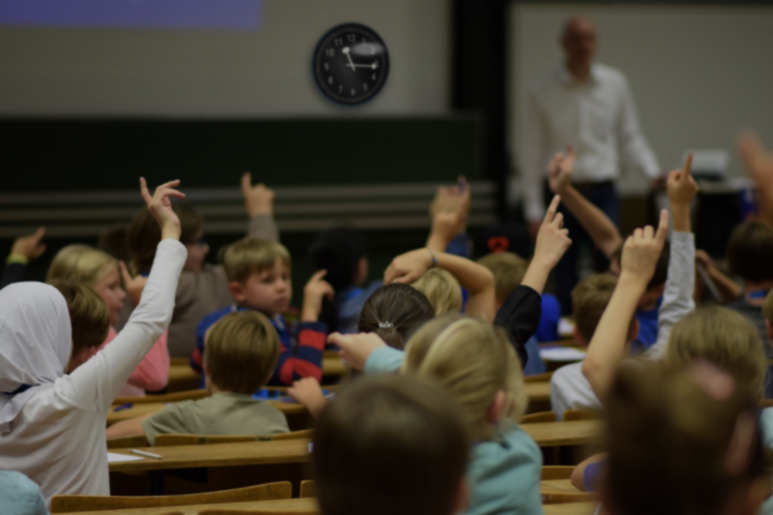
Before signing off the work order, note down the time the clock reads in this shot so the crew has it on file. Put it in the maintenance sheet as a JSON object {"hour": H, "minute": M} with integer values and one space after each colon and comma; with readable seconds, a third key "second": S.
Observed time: {"hour": 11, "minute": 16}
